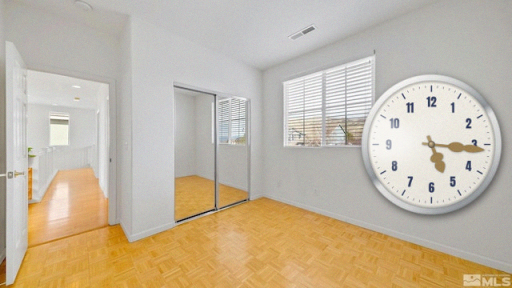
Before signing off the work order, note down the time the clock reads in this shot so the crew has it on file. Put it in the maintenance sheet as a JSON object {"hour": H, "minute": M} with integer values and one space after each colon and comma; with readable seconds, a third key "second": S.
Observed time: {"hour": 5, "minute": 16}
